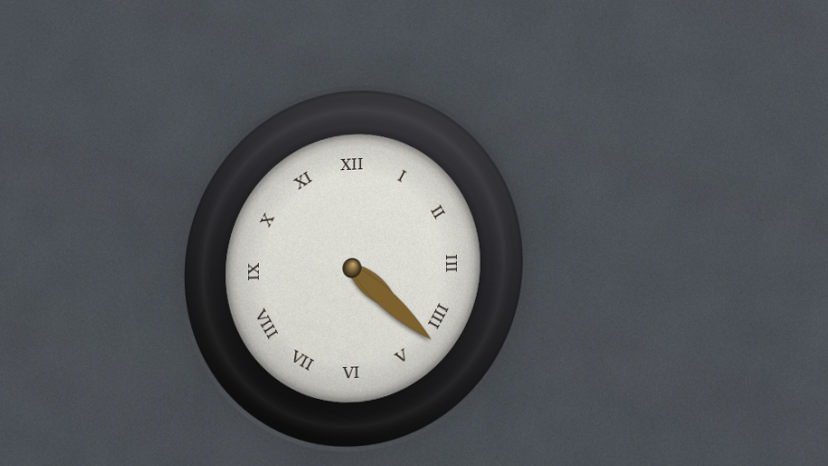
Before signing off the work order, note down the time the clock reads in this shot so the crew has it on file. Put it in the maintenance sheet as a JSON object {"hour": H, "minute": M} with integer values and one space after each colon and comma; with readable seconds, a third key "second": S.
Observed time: {"hour": 4, "minute": 22}
